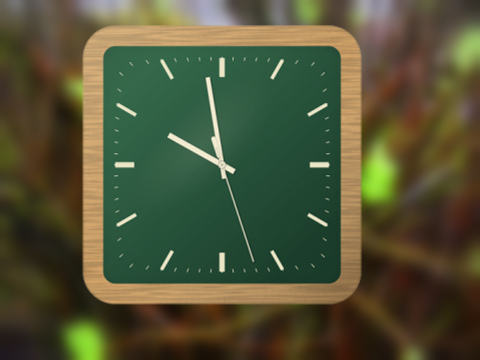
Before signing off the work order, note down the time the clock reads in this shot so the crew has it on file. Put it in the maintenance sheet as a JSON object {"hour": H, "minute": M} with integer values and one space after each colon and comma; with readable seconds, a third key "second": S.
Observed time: {"hour": 9, "minute": 58, "second": 27}
